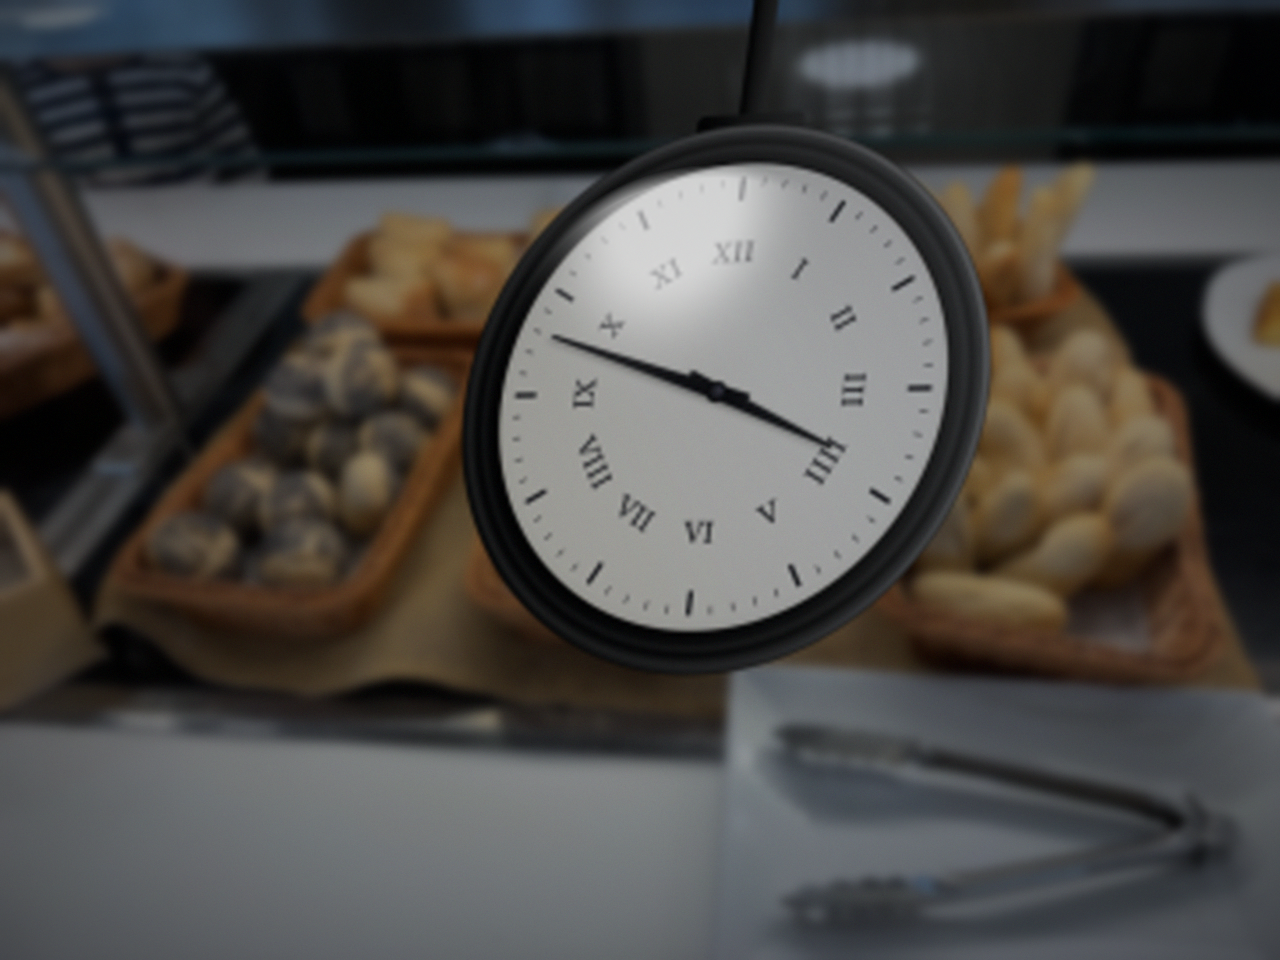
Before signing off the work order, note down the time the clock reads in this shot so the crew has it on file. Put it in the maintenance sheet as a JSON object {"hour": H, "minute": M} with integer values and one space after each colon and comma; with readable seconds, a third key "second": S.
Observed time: {"hour": 3, "minute": 48}
